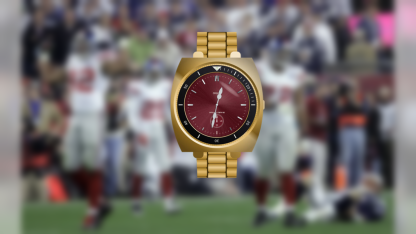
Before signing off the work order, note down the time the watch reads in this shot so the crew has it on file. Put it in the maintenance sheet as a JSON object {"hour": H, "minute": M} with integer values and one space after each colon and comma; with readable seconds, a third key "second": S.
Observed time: {"hour": 12, "minute": 32}
